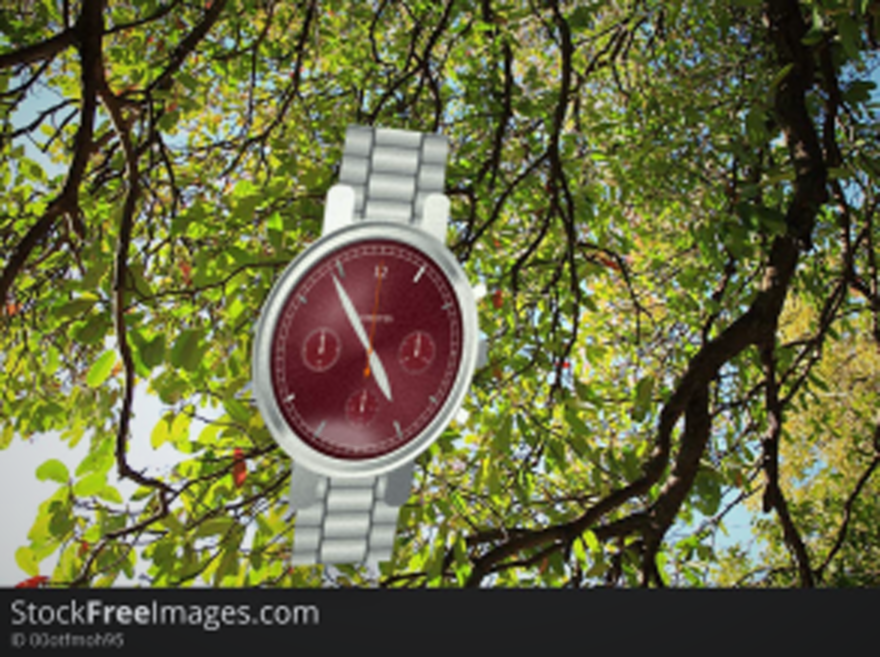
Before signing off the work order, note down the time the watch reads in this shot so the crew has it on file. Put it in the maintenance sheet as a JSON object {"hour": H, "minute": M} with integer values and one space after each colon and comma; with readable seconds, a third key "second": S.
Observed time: {"hour": 4, "minute": 54}
